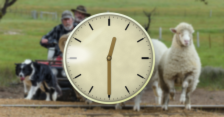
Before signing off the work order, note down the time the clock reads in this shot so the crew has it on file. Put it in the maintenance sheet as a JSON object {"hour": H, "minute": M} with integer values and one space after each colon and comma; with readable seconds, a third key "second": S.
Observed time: {"hour": 12, "minute": 30}
